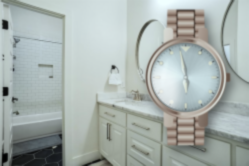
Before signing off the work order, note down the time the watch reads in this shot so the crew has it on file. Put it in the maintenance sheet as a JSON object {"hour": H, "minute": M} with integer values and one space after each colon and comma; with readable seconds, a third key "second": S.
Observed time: {"hour": 5, "minute": 58}
